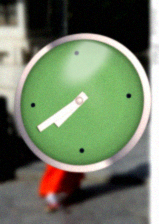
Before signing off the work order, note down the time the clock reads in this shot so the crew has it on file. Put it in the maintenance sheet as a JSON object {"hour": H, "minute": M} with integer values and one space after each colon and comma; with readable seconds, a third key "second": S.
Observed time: {"hour": 7, "minute": 40}
